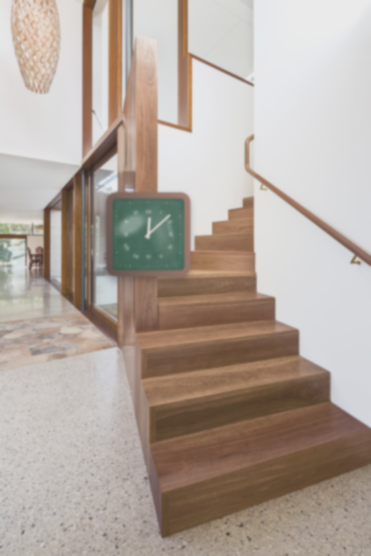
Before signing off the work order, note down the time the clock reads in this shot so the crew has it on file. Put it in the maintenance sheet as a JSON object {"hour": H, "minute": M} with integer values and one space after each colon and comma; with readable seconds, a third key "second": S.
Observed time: {"hour": 12, "minute": 8}
